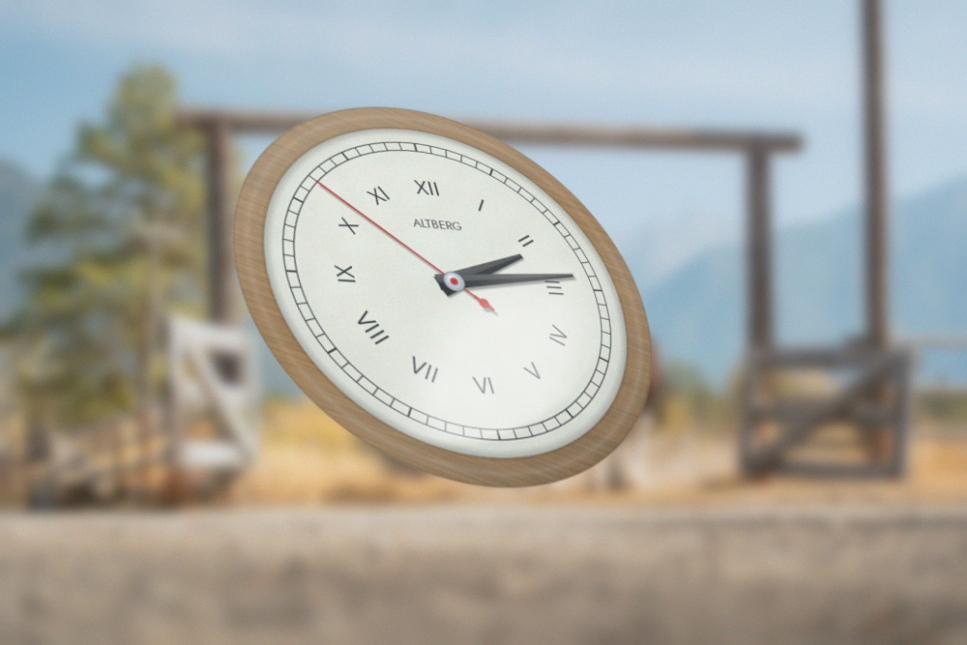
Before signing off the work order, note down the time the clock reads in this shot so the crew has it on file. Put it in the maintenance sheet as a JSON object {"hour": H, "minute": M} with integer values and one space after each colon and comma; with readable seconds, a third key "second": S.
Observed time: {"hour": 2, "minute": 13, "second": 52}
